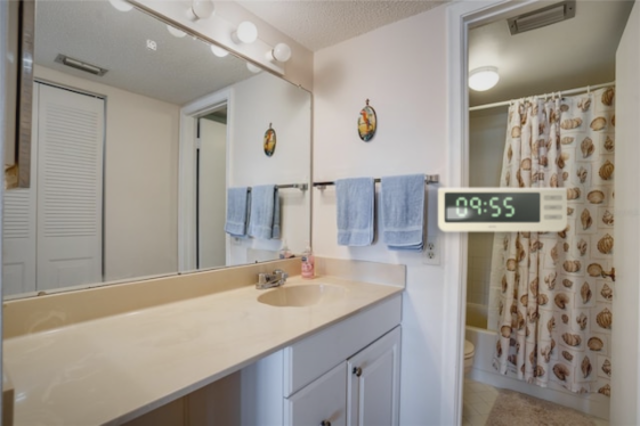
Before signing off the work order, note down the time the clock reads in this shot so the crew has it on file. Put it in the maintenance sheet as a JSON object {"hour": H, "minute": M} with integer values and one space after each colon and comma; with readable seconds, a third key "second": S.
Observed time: {"hour": 9, "minute": 55}
